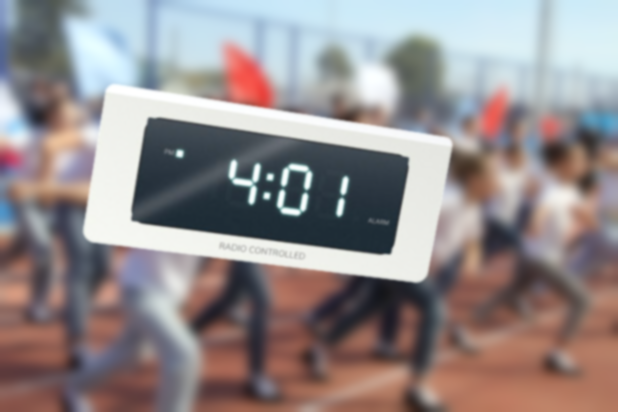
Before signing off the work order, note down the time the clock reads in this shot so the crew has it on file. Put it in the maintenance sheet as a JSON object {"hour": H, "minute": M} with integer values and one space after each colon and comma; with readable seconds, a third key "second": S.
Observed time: {"hour": 4, "minute": 1}
